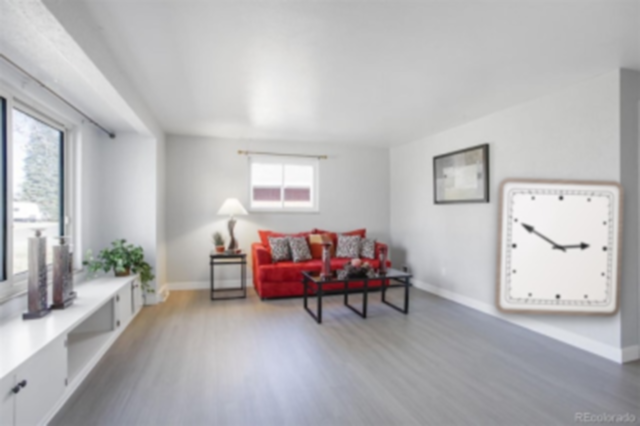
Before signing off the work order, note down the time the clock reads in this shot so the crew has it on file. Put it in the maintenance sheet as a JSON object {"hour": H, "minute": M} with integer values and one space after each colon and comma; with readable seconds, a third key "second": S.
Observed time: {"hour": 2, "minute": 50}
